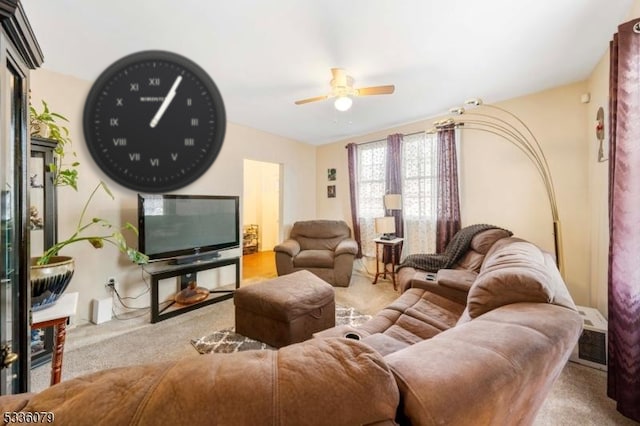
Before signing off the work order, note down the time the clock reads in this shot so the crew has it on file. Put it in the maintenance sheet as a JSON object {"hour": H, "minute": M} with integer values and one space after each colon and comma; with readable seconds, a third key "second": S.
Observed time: {"hour": 1, "minute": 5}
